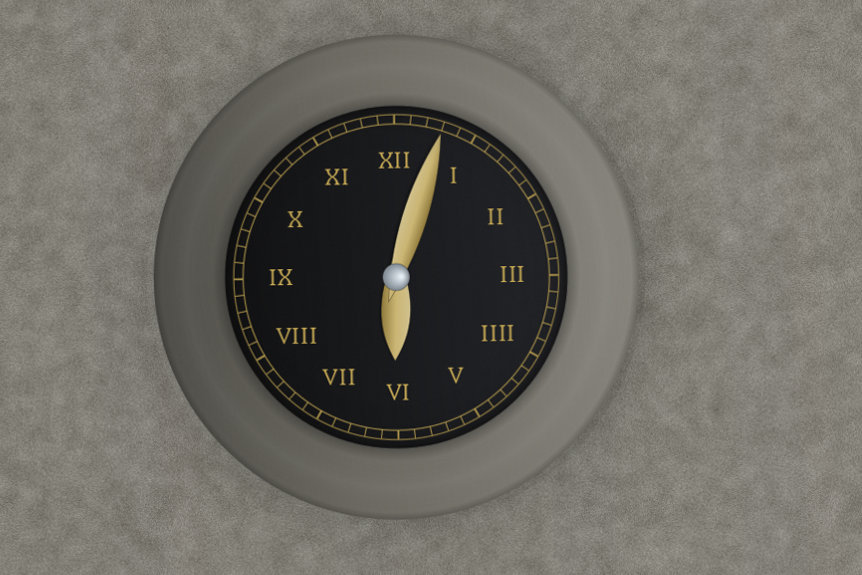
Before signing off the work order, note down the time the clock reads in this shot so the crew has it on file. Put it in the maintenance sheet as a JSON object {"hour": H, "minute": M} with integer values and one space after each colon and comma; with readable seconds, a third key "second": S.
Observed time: {"hour": 6, "minute": 3}
